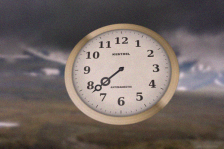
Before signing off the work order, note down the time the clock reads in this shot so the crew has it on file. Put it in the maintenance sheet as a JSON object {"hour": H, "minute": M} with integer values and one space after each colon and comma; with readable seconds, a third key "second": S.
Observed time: {"hour": 7, "minute": 38}
